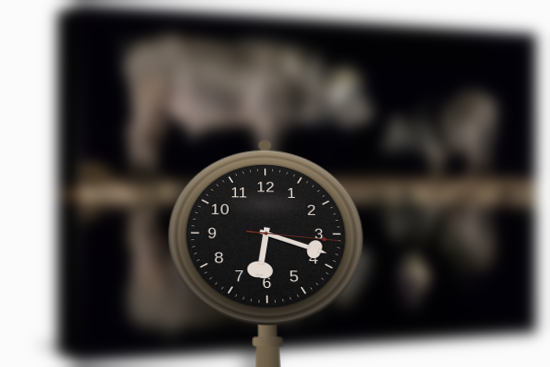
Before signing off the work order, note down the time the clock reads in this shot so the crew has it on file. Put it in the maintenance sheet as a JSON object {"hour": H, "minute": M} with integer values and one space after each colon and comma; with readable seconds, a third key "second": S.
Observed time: {"hour": 6, "minute": 18, "second": 16}
